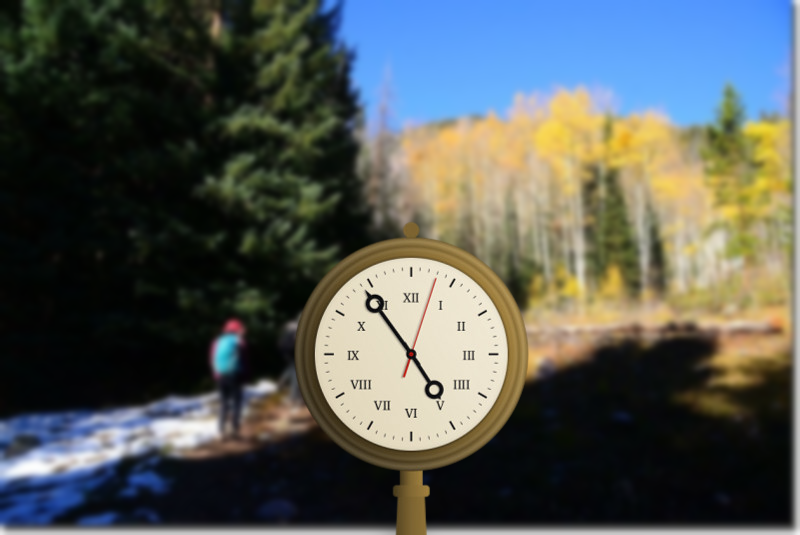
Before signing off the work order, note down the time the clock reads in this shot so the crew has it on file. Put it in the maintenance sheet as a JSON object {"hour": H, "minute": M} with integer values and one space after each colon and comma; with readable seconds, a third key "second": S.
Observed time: {"hour": 4, "minute": 54, "second": 3}
